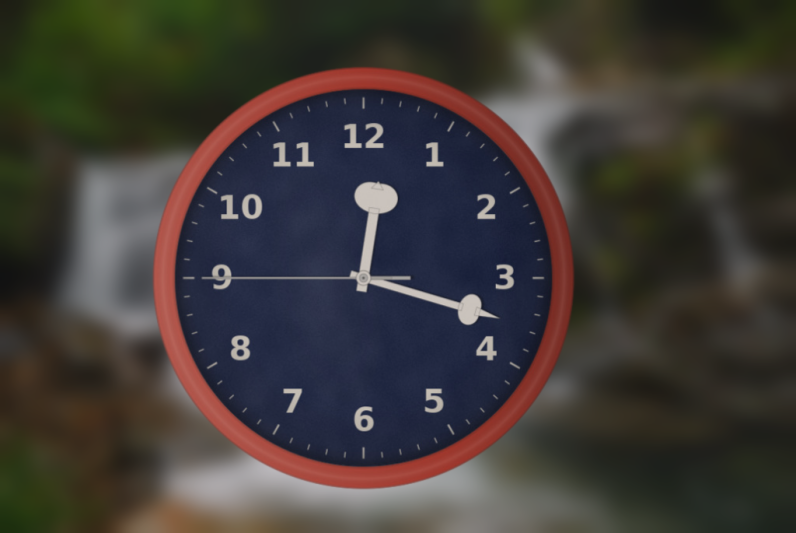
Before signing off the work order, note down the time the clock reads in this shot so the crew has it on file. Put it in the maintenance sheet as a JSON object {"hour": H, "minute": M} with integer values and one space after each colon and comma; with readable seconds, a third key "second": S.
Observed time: {"hour": 12, "minute": 17, "second": 45}
